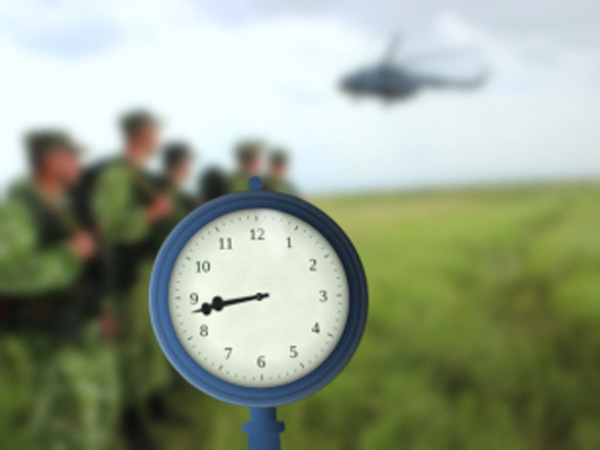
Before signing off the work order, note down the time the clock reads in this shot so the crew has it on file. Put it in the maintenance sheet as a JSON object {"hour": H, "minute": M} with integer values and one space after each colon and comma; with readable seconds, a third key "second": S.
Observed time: {"hour": 8, "minute": 43}
